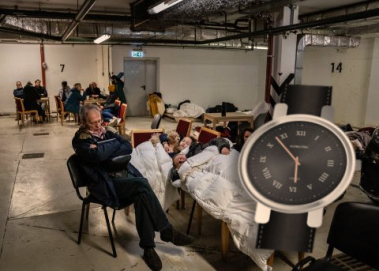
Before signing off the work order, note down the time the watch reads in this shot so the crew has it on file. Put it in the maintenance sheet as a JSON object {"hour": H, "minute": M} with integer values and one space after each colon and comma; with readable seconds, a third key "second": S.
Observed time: {"hour": 5, "minute": 53}
